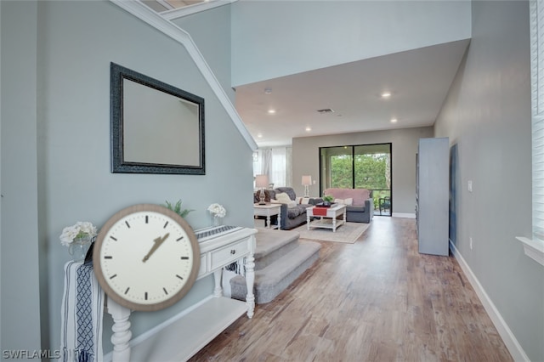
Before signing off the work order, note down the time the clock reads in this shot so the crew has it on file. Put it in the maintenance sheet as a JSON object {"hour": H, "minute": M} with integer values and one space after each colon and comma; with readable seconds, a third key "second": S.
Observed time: {"hour": 1, "minute": 7}
